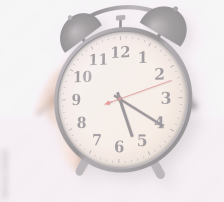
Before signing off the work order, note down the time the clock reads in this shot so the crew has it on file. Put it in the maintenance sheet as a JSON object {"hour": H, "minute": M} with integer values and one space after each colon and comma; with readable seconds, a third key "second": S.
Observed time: {"hour": 5, "minute": 20, "second": 12}
